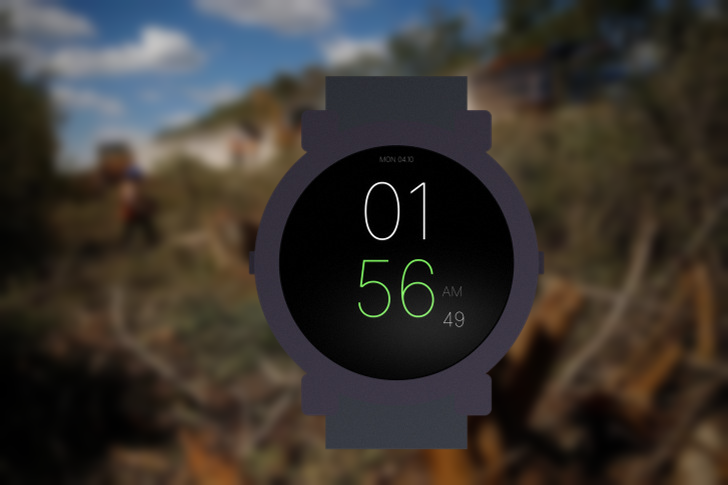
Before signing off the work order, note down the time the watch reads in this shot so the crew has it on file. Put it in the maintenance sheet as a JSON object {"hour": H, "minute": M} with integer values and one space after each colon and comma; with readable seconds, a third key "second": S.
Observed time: {"hour": 1, "minute": 56, "second": 49}
